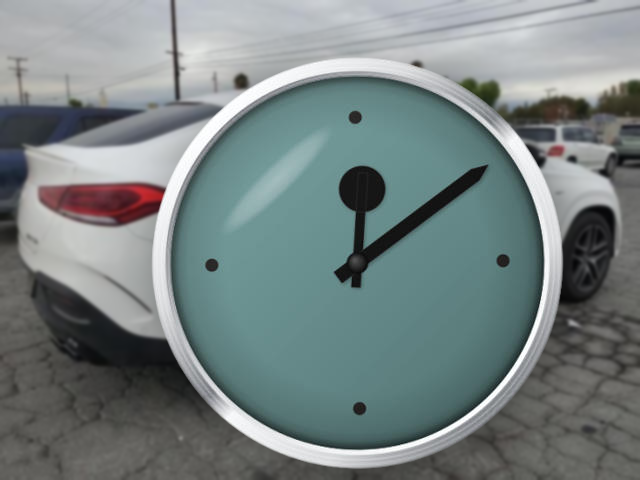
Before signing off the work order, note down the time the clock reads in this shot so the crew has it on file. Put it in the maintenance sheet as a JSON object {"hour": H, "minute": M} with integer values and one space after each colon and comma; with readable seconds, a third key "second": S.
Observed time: {"hour": 12, "minute": 9}
